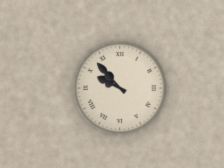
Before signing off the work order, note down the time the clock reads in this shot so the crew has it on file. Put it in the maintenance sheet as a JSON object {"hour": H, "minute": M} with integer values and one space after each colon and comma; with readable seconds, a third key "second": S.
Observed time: {"hour": 9, "minute": 53}
